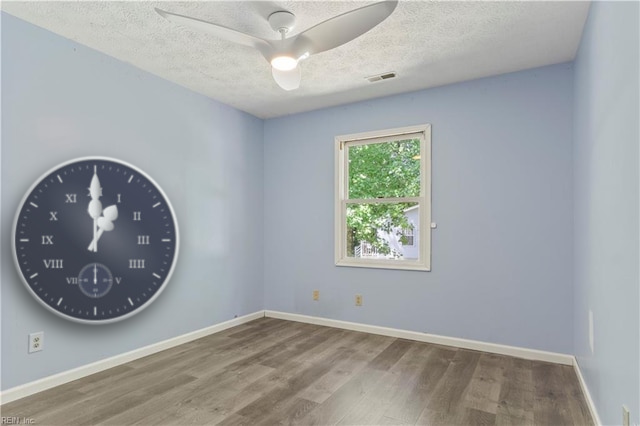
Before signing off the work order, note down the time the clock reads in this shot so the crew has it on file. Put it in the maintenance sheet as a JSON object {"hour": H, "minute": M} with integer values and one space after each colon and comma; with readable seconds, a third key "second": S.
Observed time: {"hour": 1, "minute": 0}
